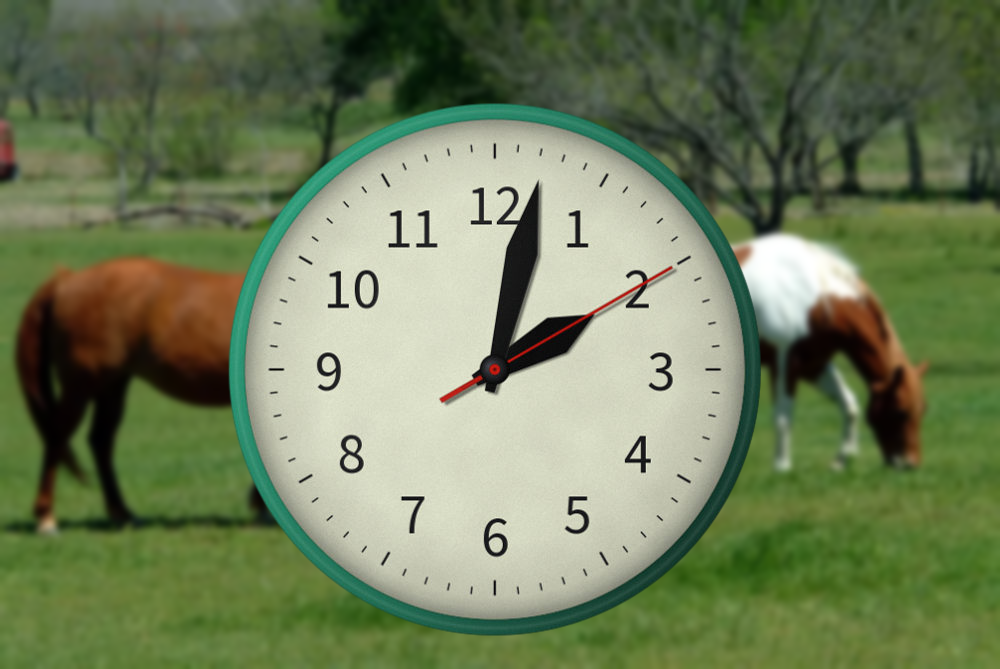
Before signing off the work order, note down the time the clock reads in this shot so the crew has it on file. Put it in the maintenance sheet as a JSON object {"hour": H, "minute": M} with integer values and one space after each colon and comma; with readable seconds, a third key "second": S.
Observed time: {"hour": 2, "minute": 2, "second": 10}
